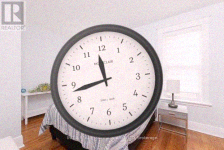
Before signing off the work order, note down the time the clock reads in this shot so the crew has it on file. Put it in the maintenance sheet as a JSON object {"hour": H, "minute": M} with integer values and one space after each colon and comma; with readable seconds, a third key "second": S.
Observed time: {"hour": 11, "minute": 43}
